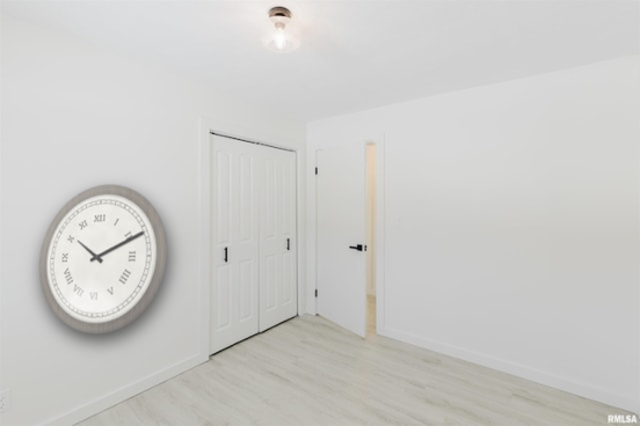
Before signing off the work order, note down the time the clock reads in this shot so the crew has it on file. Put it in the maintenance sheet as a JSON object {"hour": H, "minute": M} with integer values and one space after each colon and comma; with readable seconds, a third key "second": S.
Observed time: {"hour": 10, "minute": 11}
